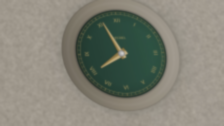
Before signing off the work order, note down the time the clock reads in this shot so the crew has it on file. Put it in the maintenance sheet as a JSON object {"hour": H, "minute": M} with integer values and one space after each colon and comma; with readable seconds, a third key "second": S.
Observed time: {"hour": 7, "minute": 56}
